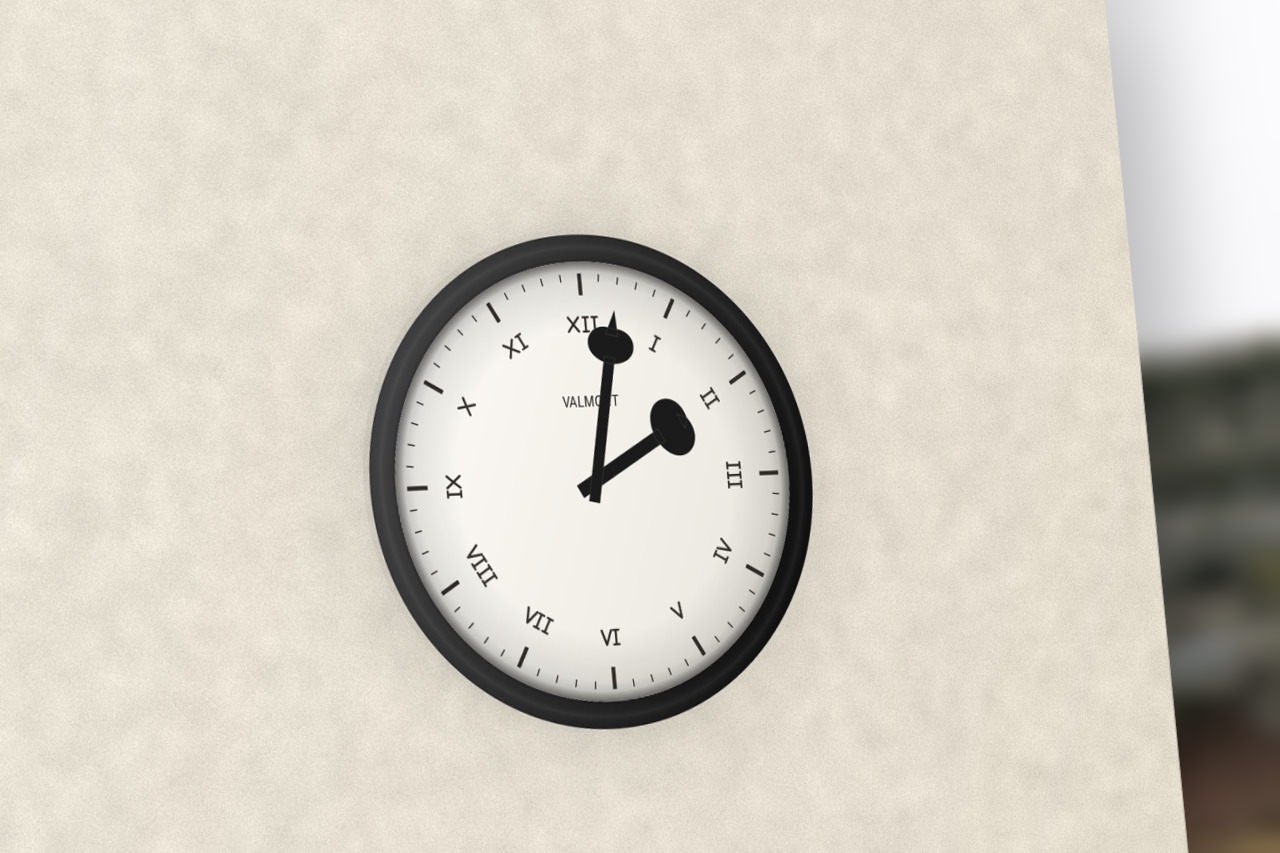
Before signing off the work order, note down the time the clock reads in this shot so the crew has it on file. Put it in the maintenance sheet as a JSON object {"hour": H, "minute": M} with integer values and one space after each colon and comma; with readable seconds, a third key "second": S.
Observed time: {"hour": 2, "minute": 2}
